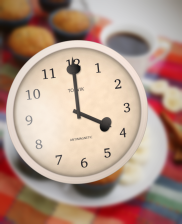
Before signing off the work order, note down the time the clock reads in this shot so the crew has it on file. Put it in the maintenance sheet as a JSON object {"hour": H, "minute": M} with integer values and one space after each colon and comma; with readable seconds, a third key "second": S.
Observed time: {"hour": 4, "minute": 0}
